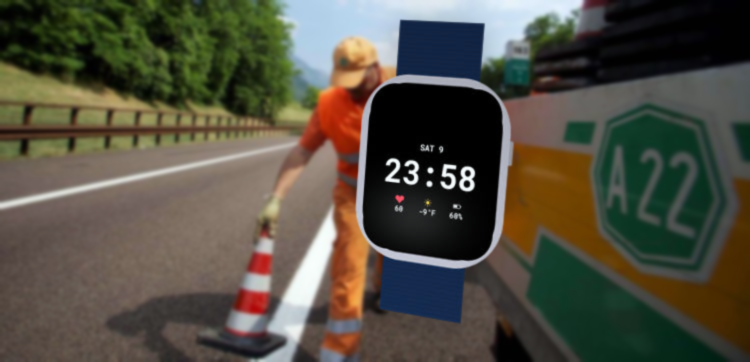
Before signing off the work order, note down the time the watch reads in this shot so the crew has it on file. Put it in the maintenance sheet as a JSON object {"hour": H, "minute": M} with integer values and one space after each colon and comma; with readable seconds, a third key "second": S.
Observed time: {"hour": 23, "minute": 58}
